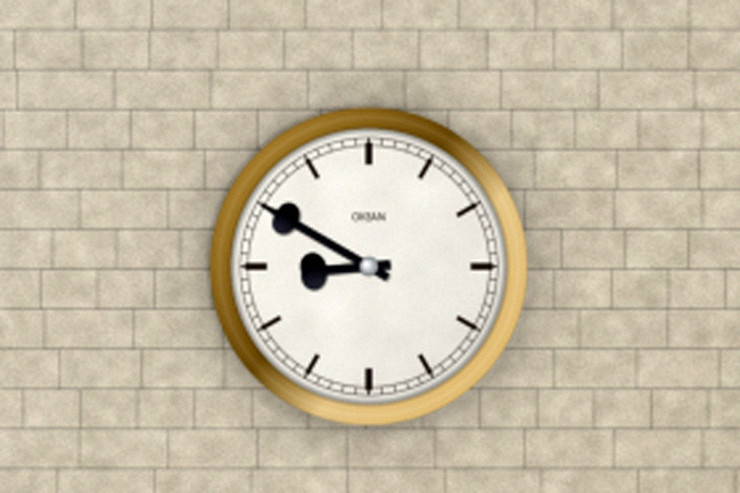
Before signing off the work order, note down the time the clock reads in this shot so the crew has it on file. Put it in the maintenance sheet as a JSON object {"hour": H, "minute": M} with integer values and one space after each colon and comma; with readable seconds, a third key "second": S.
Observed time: {"hour": 8, "minute": 50}
